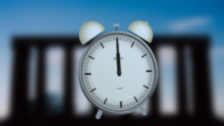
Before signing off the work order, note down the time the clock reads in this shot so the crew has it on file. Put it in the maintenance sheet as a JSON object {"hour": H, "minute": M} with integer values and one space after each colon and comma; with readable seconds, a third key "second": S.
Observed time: {"hour": 12, "minute": 0}
